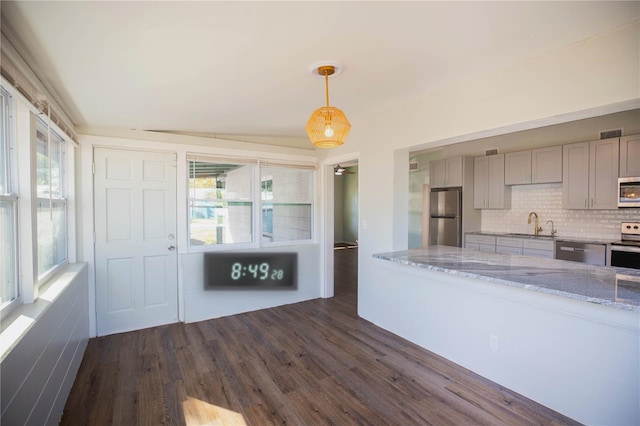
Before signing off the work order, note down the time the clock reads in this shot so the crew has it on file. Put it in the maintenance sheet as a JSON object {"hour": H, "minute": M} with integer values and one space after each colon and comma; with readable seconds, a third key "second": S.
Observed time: {"hour": 8, "minute": 49}
